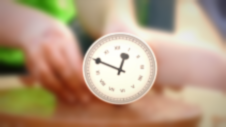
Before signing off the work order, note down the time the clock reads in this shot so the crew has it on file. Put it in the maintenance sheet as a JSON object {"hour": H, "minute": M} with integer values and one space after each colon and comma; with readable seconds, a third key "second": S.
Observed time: {"hour": 12, "minute": 50}
